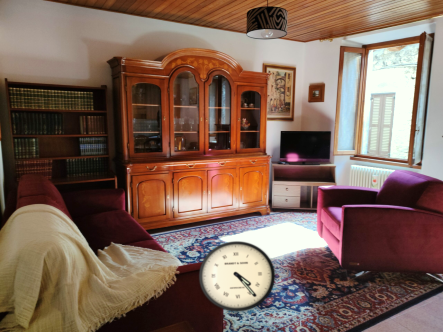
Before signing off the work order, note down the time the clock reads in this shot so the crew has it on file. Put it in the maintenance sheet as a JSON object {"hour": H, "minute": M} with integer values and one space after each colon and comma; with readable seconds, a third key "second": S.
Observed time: {"hour": 4, "minute": 24}
